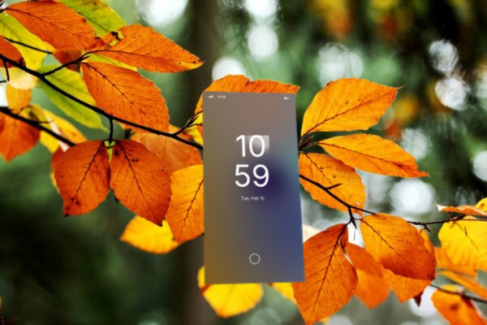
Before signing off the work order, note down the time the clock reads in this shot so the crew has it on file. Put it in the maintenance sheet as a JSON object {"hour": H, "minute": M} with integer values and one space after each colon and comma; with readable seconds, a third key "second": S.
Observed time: {"hour": 10, "minute": 59}
